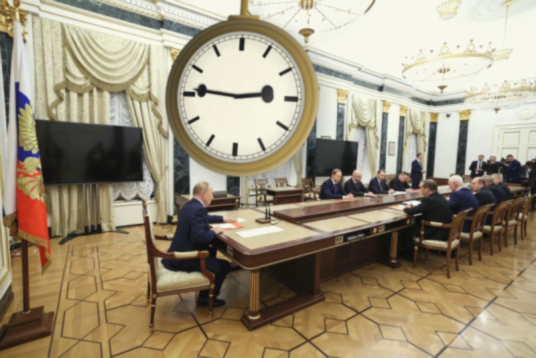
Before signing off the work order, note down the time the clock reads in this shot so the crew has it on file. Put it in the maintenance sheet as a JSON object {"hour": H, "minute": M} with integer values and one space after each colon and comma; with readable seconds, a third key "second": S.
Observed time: {"hour": 2, "minute": 46}
